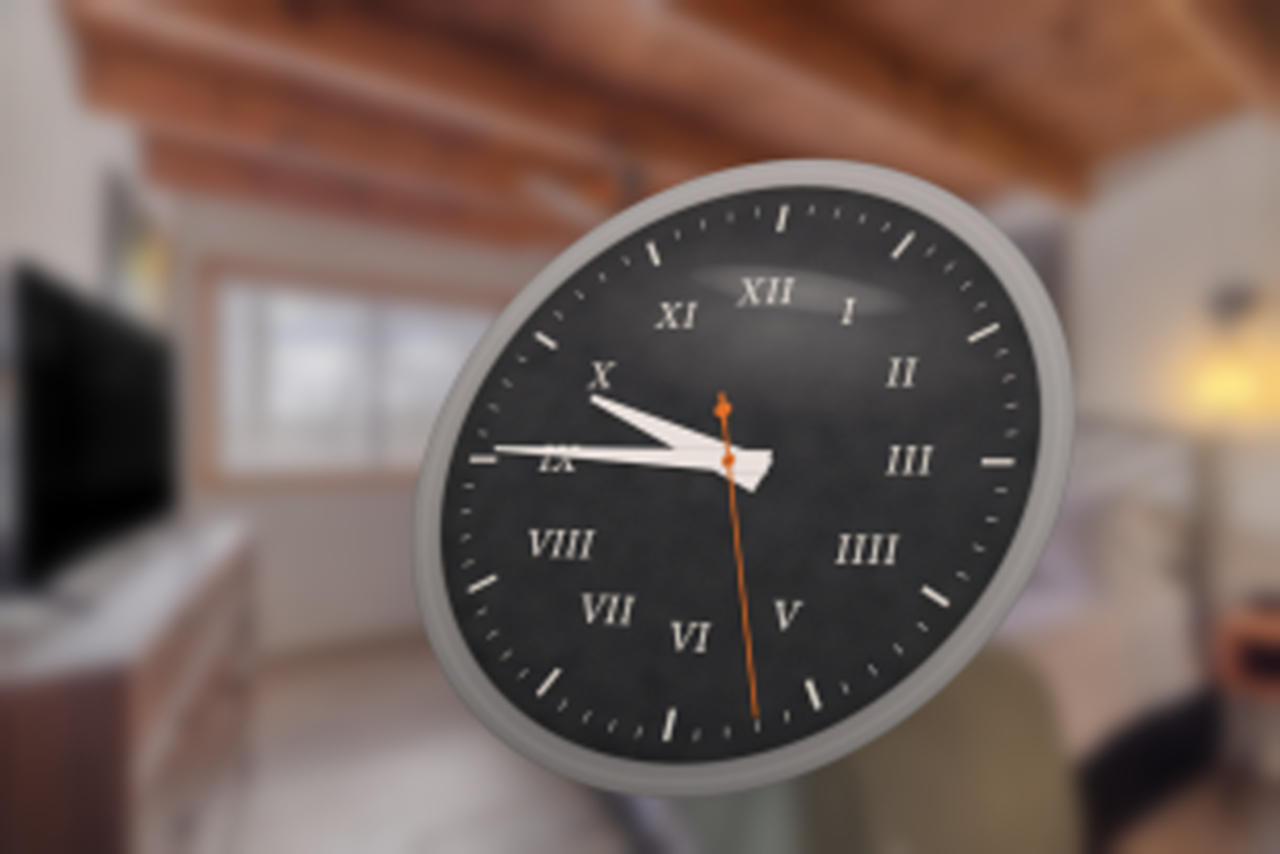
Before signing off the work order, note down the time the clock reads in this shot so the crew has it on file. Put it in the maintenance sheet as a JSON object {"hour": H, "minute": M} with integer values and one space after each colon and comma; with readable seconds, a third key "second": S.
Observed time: {"hour": 9, "minute": 45, "second": 27}
